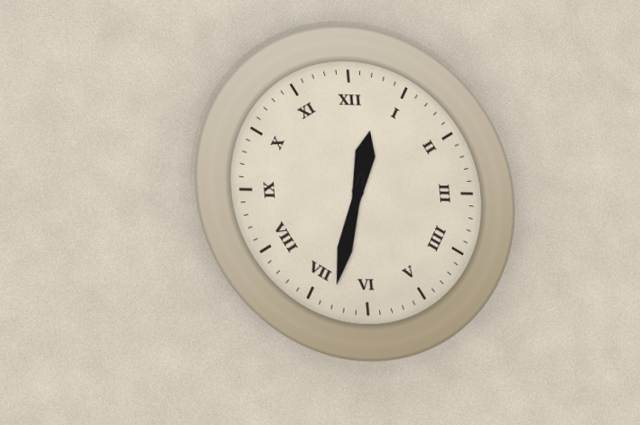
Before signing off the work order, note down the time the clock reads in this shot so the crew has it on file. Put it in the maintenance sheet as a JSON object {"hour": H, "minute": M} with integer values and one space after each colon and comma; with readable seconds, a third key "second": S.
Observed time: {"hour": 12, "minute": 33}
